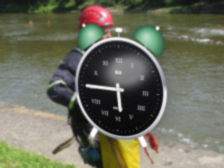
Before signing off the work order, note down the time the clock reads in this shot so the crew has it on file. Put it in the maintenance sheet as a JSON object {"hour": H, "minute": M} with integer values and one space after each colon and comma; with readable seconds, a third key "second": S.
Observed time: {"hour": 5, "minute": 45}
